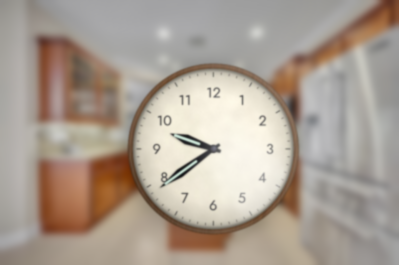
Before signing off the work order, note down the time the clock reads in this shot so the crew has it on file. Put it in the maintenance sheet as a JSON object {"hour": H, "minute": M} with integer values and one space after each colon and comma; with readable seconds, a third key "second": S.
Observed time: {"hour": 9, "minute": 39}
